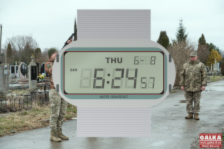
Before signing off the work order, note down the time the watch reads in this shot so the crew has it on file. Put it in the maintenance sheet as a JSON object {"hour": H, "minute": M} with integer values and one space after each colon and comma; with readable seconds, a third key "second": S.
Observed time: {"hour": 6, "minute": 24, "second": 57}
